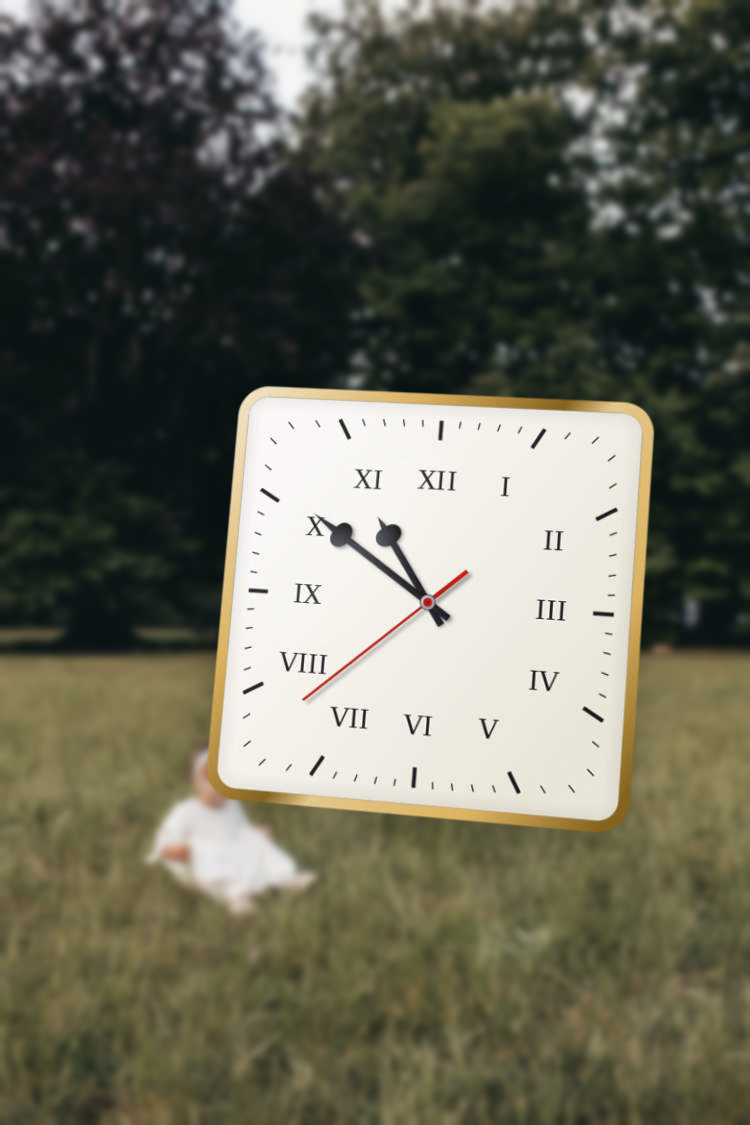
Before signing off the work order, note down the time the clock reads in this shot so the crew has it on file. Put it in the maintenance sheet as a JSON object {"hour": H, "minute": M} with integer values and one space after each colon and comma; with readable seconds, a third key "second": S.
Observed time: {"hour": 10, "minute": 50, "second": 38}
